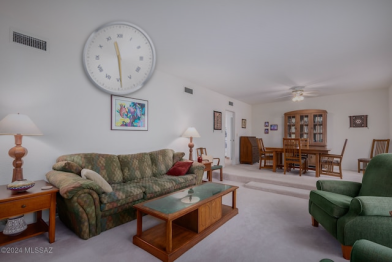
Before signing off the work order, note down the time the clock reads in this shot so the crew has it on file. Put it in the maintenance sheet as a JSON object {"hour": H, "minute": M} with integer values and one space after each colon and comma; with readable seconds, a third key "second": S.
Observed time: {"hour": 11, "minute": 29}
